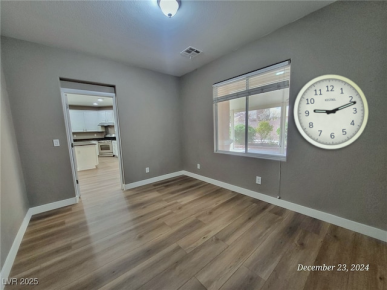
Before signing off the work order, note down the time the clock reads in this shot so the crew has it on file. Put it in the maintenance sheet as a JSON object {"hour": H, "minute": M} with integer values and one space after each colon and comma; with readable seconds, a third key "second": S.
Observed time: {"hour": 9, "minute": 12}
